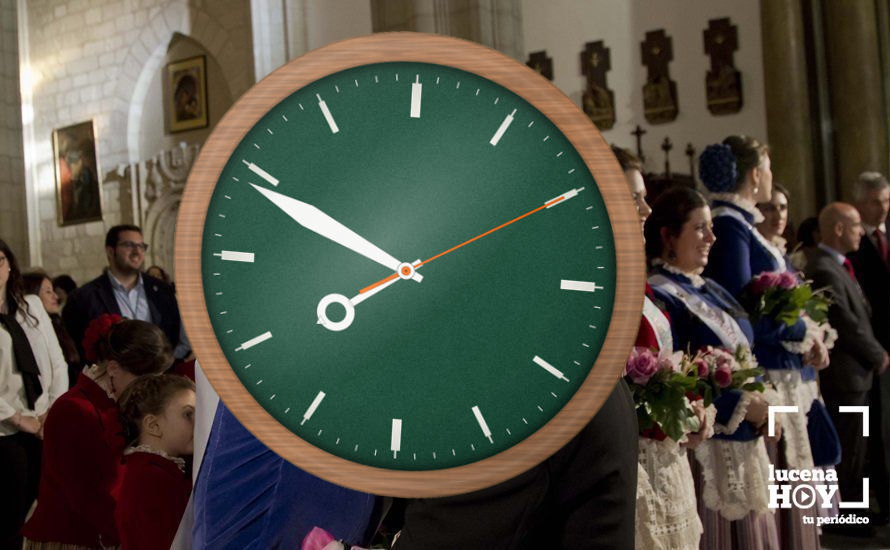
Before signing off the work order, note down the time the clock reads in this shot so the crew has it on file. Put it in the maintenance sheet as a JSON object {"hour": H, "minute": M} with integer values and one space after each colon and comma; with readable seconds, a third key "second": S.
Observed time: {"hour": 7, "minute": 49, "second": 10}
